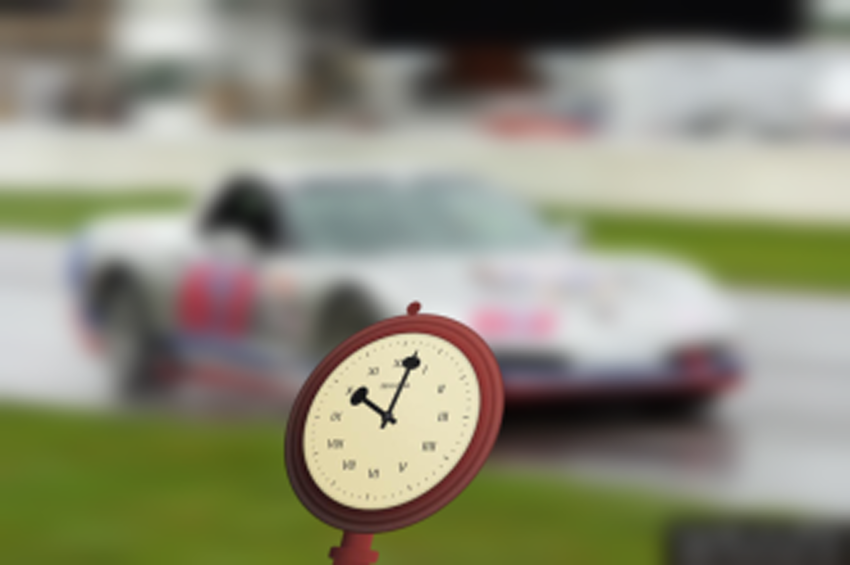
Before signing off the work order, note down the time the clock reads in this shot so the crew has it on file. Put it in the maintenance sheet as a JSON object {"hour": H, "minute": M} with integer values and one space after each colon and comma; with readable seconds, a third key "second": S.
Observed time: {"hour": 10, "minute": 2}
